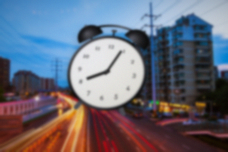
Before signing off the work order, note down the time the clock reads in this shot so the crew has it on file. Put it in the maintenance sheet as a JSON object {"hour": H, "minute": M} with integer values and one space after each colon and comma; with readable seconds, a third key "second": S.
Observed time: {"hour": 8, "minute": 4}
